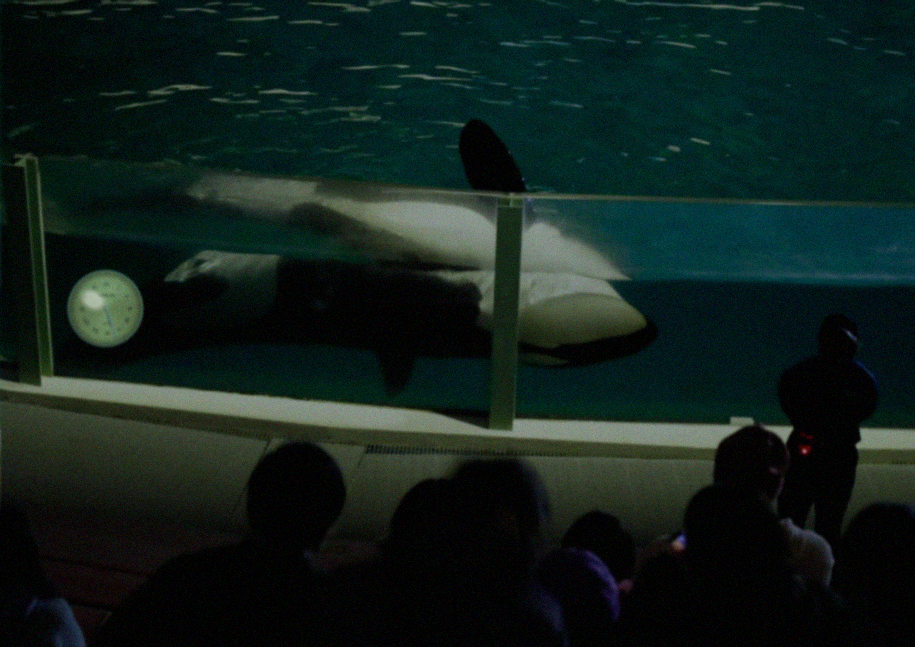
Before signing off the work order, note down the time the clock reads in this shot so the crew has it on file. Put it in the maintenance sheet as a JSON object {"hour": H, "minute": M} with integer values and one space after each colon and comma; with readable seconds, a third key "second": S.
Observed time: {"hour": 5, "minute": 27}
